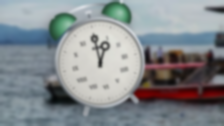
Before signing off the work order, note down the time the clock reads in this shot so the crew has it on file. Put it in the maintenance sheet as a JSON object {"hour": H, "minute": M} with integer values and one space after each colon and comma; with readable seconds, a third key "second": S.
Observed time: {"hour": 1, "minute": 0}
